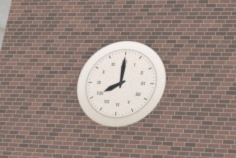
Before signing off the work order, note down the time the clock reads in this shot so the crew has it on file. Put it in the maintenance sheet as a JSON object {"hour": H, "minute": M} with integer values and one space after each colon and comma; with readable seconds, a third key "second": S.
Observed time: {"hour": 8, "minute": 0}
